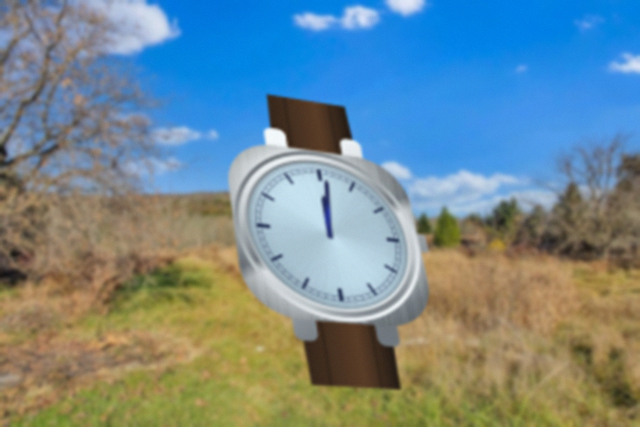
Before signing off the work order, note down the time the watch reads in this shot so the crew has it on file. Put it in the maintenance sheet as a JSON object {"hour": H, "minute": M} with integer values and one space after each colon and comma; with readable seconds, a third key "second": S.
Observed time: {"hour": 12, "minute": 1}
